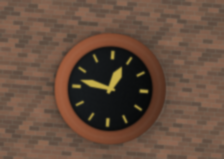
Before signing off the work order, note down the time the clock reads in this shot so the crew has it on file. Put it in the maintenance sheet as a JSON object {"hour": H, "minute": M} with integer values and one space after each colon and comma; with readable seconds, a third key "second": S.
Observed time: {"hour": 12, "minute": 47}
